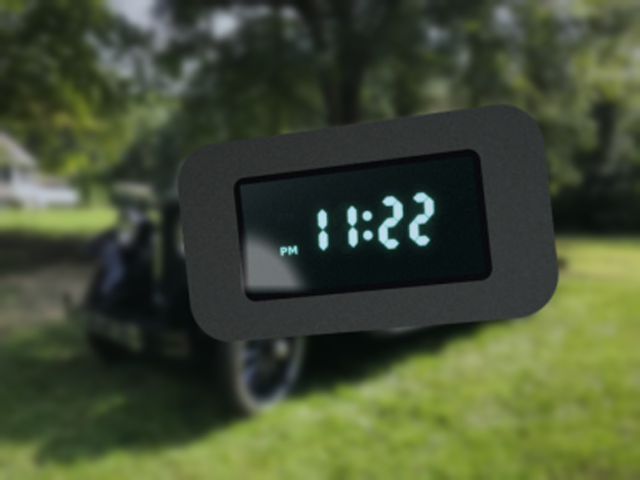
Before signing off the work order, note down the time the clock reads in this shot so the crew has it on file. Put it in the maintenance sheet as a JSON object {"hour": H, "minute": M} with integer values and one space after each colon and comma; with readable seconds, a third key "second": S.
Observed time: {"hour": 11, "minute": 22}
